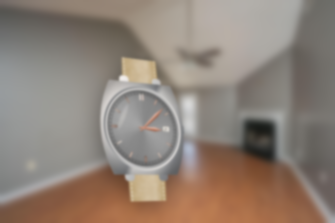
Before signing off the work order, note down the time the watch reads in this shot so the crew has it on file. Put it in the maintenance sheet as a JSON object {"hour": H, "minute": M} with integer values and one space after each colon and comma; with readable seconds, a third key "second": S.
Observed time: {"hour": 3, "minute": 8}
